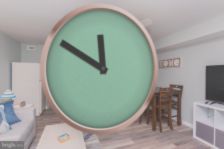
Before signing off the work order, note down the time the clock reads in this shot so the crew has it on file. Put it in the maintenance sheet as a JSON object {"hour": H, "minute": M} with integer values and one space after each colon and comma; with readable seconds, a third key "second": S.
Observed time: {"hour": 11, "minute": 50}
